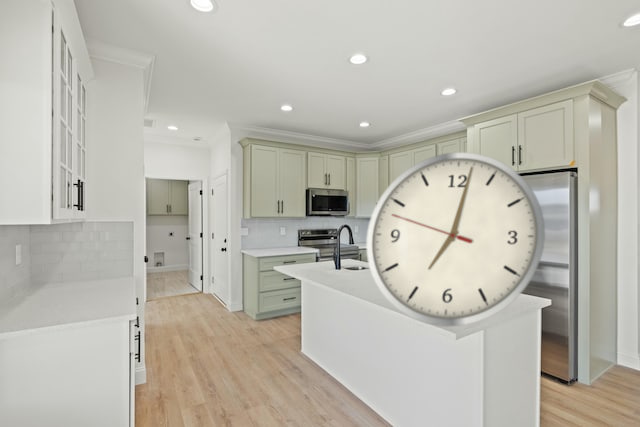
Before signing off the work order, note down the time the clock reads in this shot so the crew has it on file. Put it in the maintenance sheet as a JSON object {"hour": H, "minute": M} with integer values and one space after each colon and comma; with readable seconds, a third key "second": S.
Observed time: {"hour": 7, "minute": 1, "second": 48}
